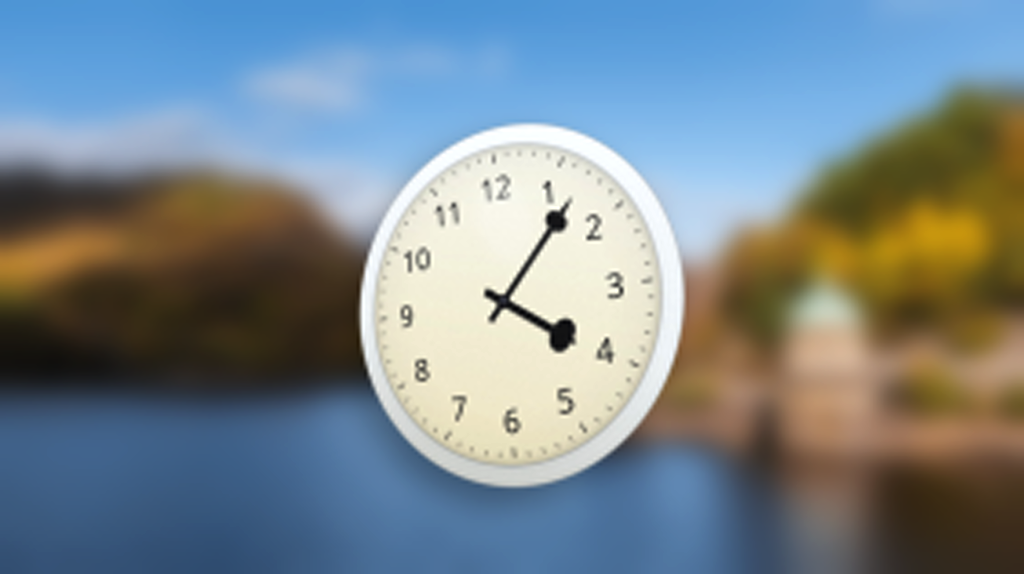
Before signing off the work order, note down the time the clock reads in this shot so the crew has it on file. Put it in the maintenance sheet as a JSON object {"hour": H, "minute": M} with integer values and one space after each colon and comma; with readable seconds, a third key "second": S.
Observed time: {"hour": 4, "minute": 7}
